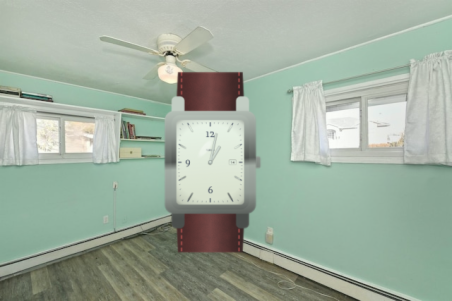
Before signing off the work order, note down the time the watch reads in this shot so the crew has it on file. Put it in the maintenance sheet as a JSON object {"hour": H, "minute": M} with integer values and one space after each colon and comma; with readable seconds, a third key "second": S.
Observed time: {"hour": 1, "minute": 2}
